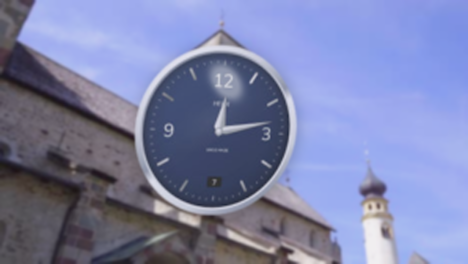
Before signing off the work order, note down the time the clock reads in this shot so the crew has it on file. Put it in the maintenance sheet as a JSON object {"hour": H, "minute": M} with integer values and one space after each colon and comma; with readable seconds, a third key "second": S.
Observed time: {"hour": 12, "minute": 13}
